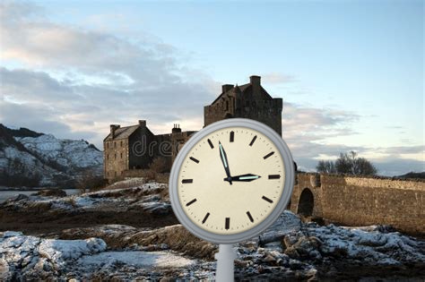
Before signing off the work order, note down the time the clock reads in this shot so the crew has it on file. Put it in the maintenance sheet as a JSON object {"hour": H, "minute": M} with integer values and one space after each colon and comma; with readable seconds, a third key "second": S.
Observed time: {"hour": 2, "minute": 57}
